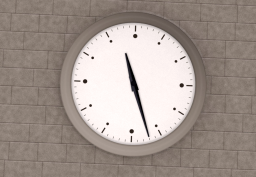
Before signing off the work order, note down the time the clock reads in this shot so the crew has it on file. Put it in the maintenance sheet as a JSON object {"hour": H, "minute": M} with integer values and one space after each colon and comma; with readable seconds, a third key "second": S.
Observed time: {"hour": 11, "minute": 27}
